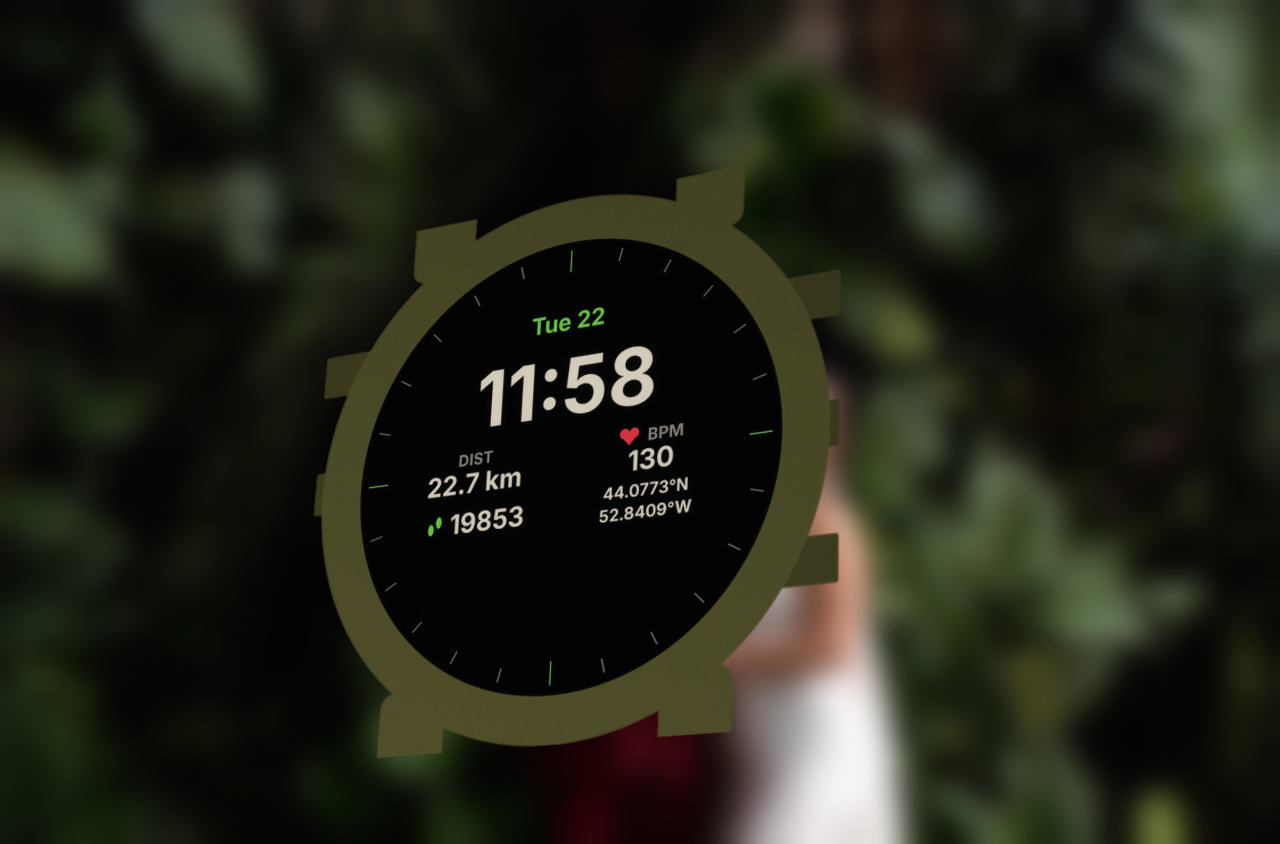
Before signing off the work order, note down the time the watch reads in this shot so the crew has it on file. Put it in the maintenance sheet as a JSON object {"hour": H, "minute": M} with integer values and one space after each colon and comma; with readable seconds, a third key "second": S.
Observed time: {"hour": 11, "minute": 58}
